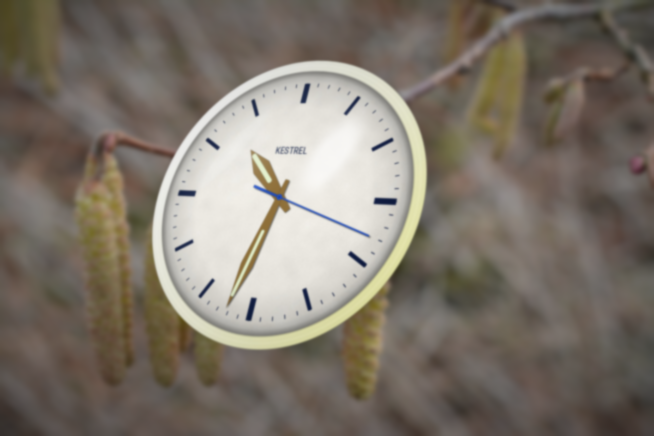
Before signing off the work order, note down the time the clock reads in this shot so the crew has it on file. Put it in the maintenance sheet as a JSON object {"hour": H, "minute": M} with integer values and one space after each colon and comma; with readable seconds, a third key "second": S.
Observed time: {"hour": 10, "minute": 32, "second": 18}
